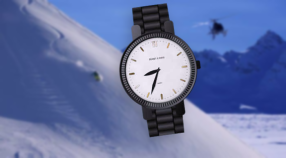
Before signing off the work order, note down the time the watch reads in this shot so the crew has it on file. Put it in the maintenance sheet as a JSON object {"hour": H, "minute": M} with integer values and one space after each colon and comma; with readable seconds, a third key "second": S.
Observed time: {"hour": 8, "minute": 34}
